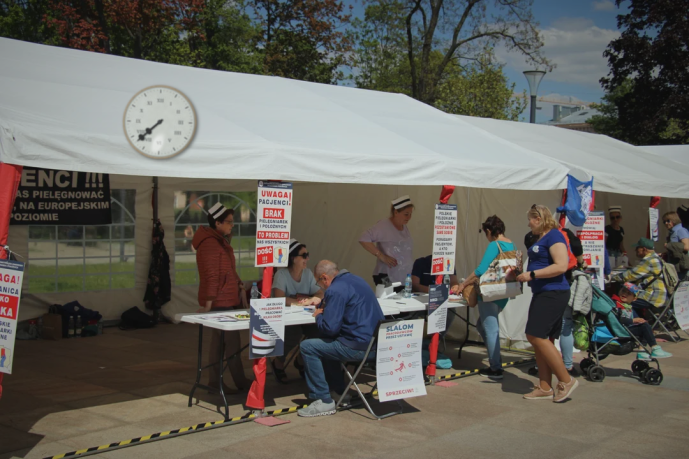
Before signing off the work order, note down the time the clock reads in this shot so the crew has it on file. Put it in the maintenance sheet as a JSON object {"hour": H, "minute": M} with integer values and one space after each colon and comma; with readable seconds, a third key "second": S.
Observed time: {"hour": 7, "minute": 38}
